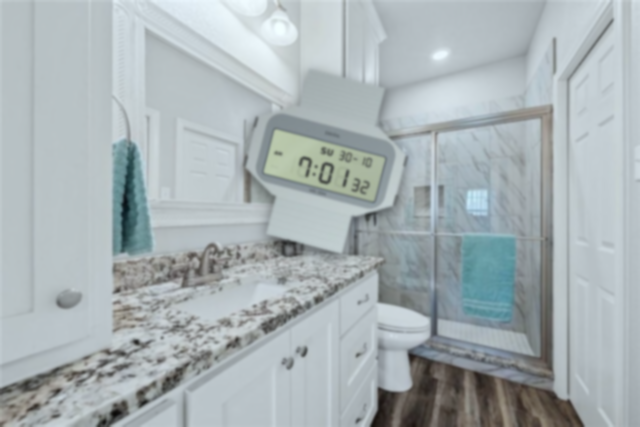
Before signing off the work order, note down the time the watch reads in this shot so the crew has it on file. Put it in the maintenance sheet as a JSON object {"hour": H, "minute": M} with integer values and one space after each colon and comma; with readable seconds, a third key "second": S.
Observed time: {"hour": 7, "minute": 1, "second": 32}
